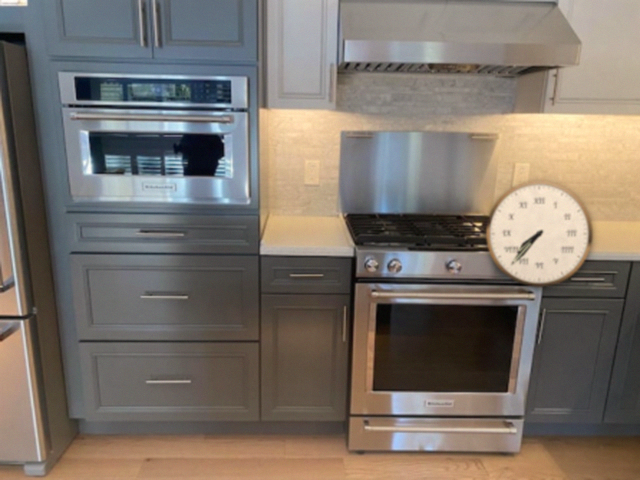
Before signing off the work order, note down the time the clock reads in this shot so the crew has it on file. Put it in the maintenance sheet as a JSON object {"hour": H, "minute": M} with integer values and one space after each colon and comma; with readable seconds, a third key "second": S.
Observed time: {"hour": 7, "minute": 37}
